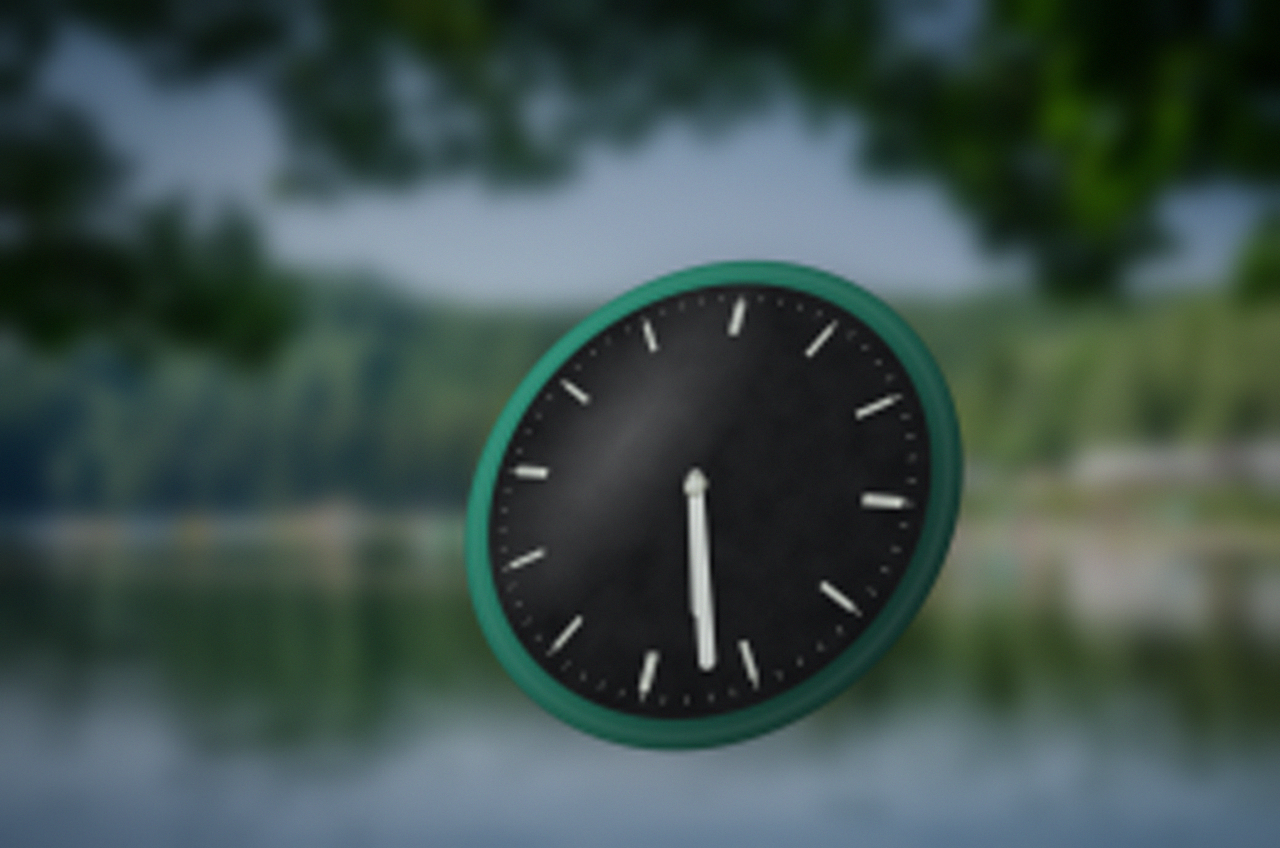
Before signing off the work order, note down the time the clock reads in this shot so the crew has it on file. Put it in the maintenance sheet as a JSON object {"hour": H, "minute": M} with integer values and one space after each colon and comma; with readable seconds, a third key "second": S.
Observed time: {"hour": 5, "minute": 27}
